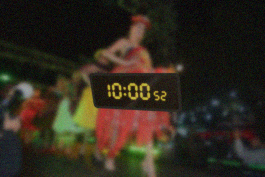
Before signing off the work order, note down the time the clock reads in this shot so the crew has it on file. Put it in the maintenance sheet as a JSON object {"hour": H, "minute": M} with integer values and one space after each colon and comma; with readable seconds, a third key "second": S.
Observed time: {"hour": 10, "minute": 0, "second": 52}
